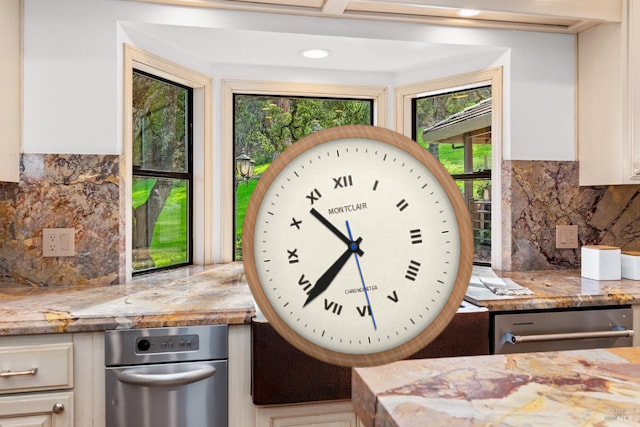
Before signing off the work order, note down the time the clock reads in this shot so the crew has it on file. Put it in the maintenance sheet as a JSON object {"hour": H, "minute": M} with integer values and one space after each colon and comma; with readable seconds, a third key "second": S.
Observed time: {"hour": 10, "minute": 38, "second": 29}
